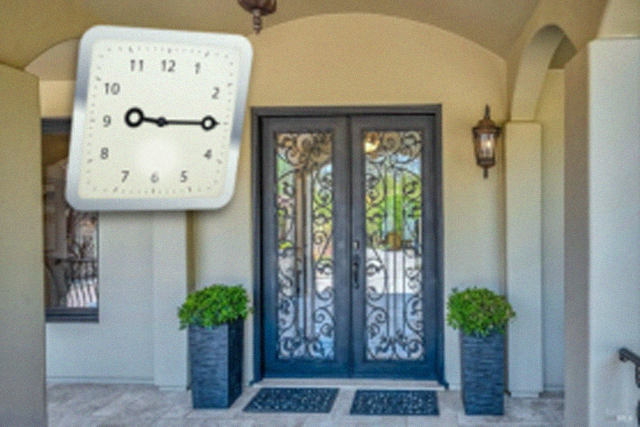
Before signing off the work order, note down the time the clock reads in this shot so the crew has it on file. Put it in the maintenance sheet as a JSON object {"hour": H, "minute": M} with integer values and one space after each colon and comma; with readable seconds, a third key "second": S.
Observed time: {"hour": 9, "minute": 15}
